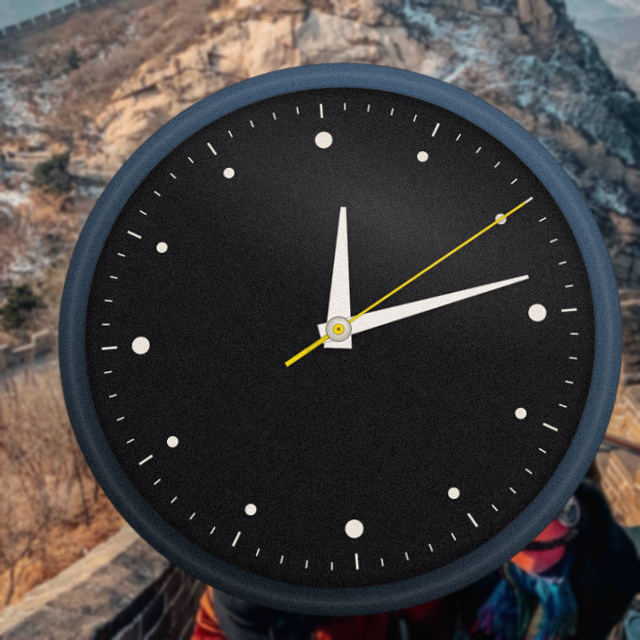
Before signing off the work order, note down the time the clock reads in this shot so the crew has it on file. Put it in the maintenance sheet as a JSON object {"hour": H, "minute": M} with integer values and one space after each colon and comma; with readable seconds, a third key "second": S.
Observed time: {"hour": 12, "minute": 13, "second": 10}
